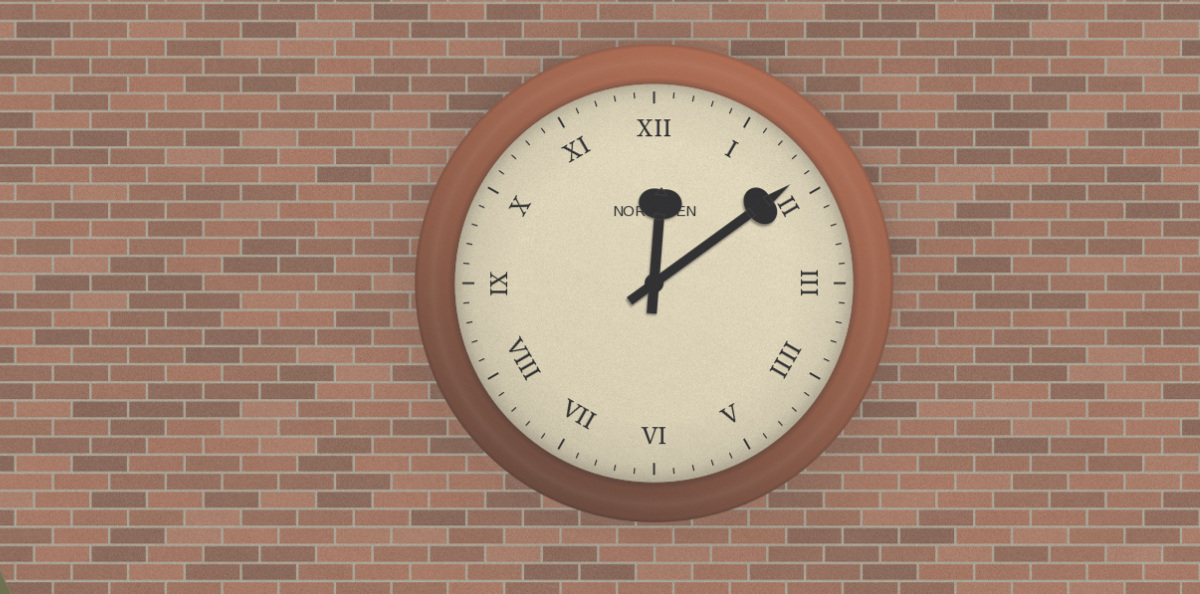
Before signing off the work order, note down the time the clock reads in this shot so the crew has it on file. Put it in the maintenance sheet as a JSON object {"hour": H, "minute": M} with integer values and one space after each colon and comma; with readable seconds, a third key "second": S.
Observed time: {"hour": 12, "minute": 9}
